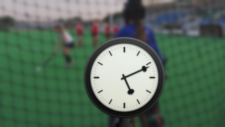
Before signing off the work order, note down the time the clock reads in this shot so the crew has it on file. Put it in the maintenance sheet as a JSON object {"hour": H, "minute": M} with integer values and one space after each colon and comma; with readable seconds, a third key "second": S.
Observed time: {"hour": 5, "minute": 11}
